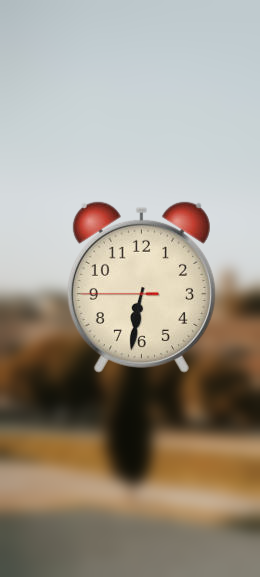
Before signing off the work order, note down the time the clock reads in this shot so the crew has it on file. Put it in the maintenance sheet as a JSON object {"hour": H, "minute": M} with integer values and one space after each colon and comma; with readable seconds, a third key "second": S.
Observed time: {"hour": 6, "minute": 31, "second": 45}
